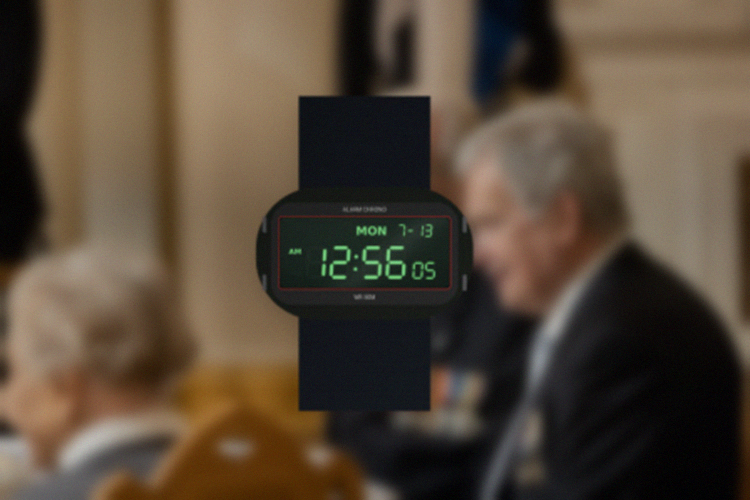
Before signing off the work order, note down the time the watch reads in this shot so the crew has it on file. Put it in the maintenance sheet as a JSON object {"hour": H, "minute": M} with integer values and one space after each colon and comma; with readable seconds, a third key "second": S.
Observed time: {"hour": 12, "minute": 56, "second": 5}
